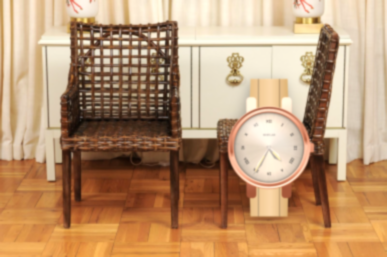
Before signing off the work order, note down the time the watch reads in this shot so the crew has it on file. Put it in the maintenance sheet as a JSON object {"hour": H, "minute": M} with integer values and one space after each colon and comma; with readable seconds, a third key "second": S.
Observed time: {"hour": 4, "minute": 35}
